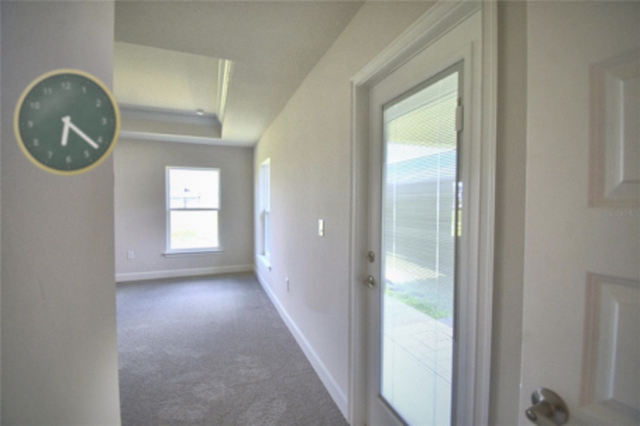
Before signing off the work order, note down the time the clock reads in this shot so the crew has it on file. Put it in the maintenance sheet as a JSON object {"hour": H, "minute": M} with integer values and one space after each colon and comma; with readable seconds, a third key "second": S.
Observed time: {"hour": 6, "minute": 22}
